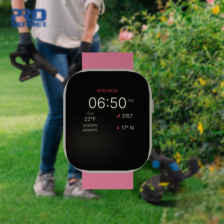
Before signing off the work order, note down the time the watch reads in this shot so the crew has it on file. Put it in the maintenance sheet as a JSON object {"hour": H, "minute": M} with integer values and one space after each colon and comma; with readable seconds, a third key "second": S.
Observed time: {"hour": 6, "minute": 50}
